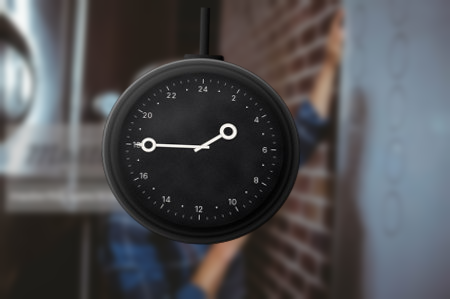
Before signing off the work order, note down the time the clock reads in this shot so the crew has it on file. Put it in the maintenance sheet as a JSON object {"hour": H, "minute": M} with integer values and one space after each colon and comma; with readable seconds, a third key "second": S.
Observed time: {"hour": 3, "minute": 45}
